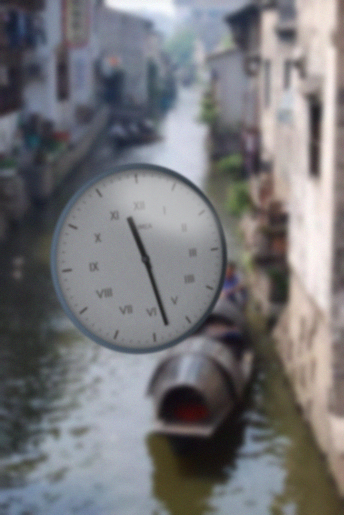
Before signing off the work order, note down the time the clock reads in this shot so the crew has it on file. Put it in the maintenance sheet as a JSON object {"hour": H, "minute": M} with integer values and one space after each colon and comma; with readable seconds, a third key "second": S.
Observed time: {"hour": 11, "minute": 28}
